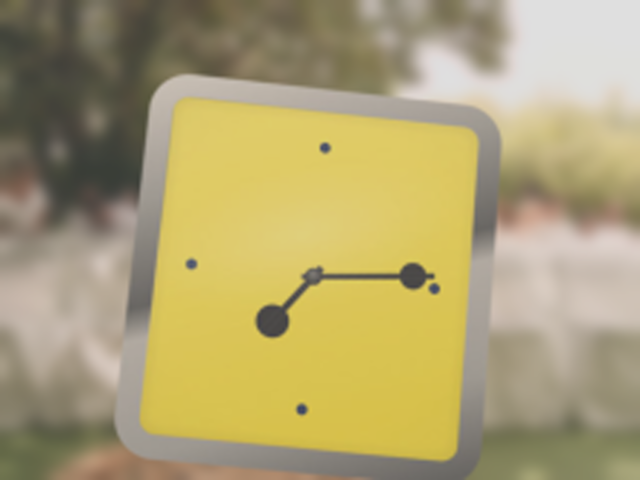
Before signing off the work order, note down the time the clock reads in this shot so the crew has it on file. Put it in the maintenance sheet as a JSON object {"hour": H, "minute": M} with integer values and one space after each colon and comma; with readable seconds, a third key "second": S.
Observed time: {"hour": 7, "minute": 14}
